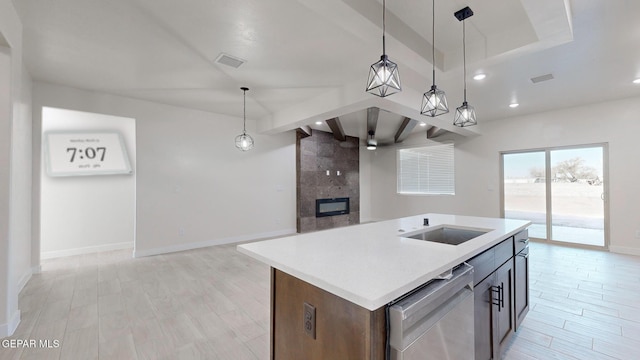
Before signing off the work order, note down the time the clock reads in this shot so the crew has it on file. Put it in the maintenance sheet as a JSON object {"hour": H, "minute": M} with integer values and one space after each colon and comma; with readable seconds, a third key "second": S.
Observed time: {"hour": 7, "minute": 7}
